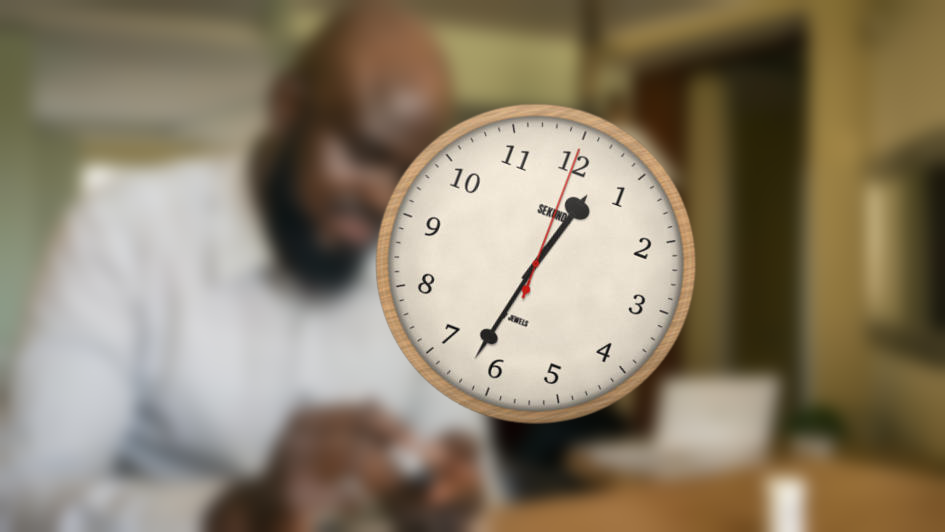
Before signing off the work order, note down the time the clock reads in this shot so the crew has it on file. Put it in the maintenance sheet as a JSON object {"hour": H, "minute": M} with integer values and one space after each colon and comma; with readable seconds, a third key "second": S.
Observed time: {"hour": 12, "minute": 32, "second": 0}
